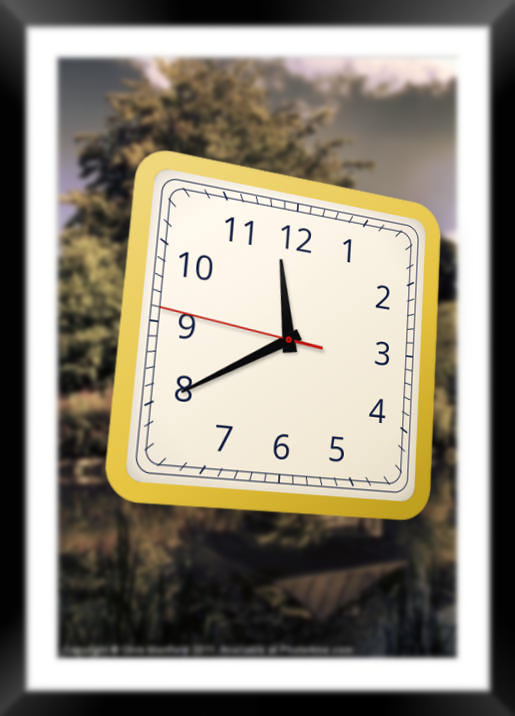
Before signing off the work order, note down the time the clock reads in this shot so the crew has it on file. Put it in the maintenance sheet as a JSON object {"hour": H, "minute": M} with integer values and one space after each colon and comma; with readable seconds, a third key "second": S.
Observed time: {"hour": 11, "minute": 39, "second": 46}
